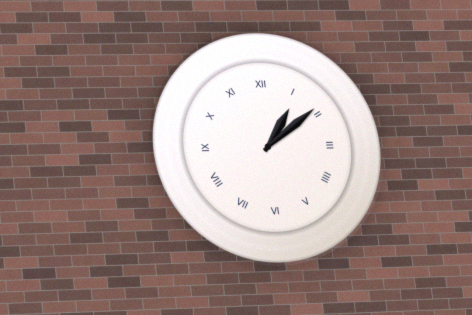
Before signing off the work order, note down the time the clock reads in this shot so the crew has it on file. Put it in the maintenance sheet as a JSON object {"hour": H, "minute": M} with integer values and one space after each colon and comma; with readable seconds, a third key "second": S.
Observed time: {"hour": 1, "minute": 9}
